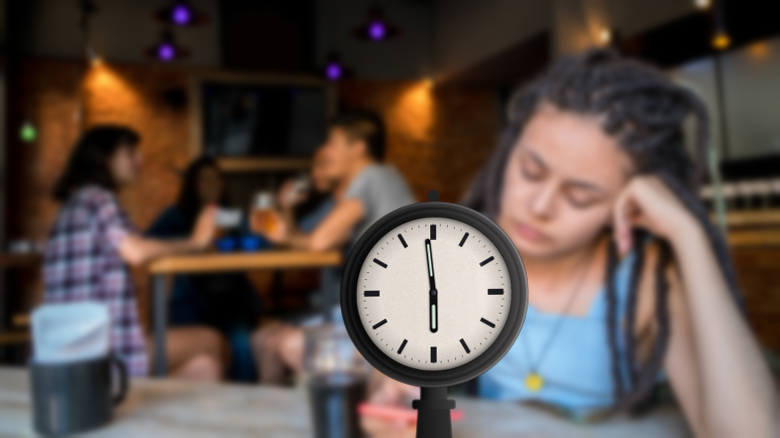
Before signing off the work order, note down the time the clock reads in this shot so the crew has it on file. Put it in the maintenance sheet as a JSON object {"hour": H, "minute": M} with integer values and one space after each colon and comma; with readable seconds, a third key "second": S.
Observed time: {"hour": 5, "minute": 59}
